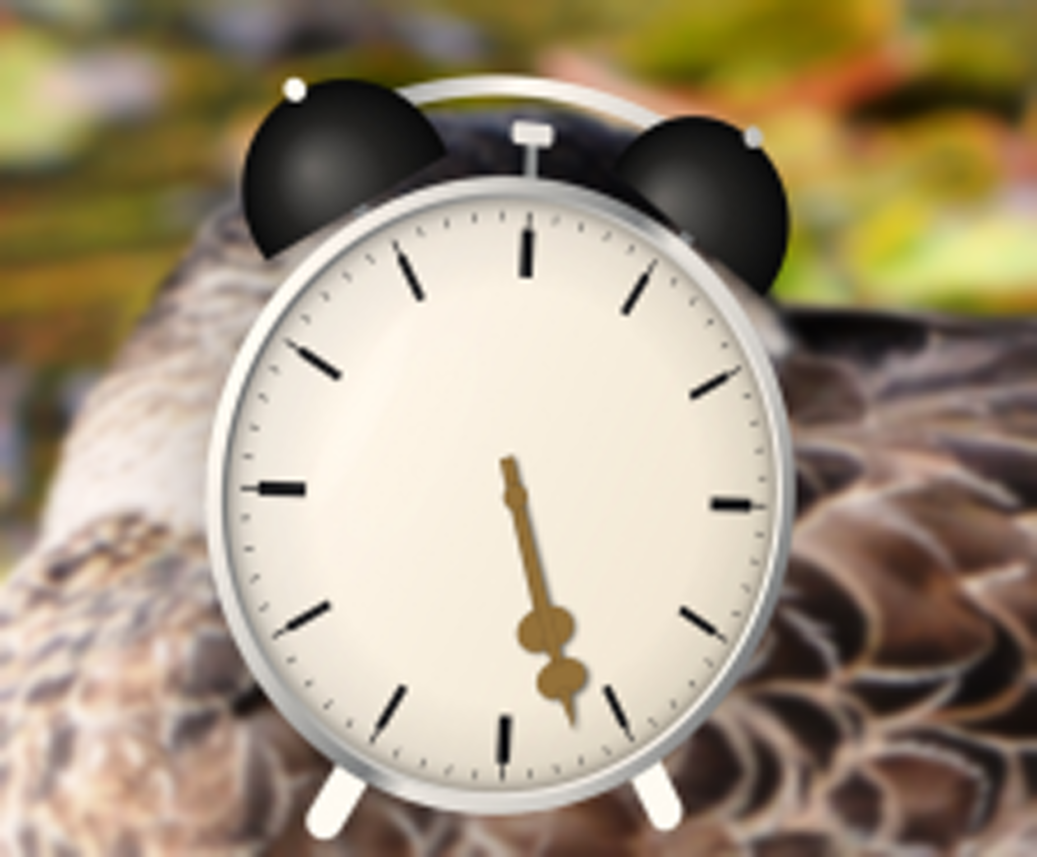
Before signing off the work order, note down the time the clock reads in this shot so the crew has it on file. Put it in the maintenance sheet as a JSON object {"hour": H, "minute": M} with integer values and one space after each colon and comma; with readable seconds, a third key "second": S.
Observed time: {"hour": 5, "minute": 27}
